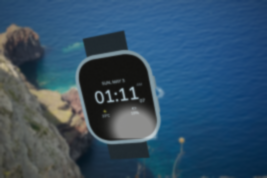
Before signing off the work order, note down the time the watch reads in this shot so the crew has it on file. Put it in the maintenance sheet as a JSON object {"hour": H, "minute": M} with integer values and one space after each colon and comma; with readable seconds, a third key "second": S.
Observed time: {"hour": 1, "minute": 11}
